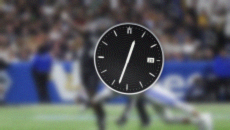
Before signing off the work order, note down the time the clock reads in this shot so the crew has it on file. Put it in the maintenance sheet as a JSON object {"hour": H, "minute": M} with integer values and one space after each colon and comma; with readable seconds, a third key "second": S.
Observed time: {"hour": 12, "minute": 33}
